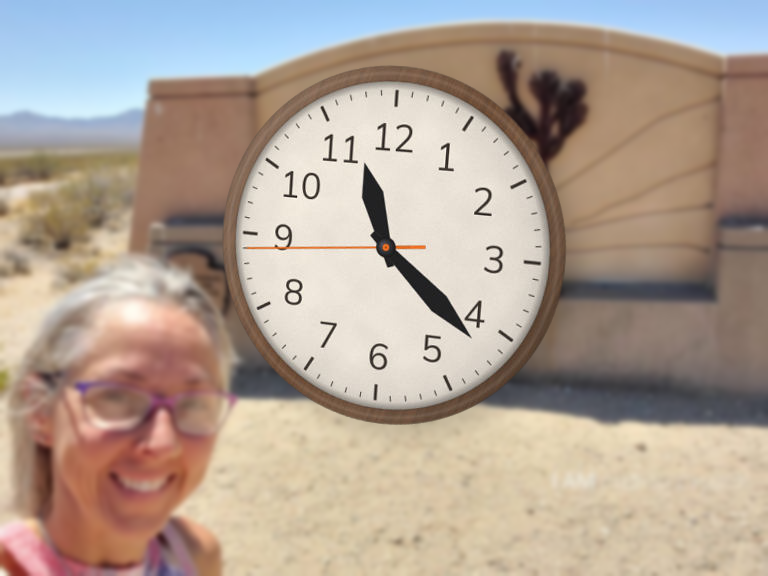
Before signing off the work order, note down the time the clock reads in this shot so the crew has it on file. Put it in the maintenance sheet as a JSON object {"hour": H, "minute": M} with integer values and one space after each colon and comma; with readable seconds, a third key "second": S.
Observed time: {"hour": 11, "minute": 21, "second": 44}
